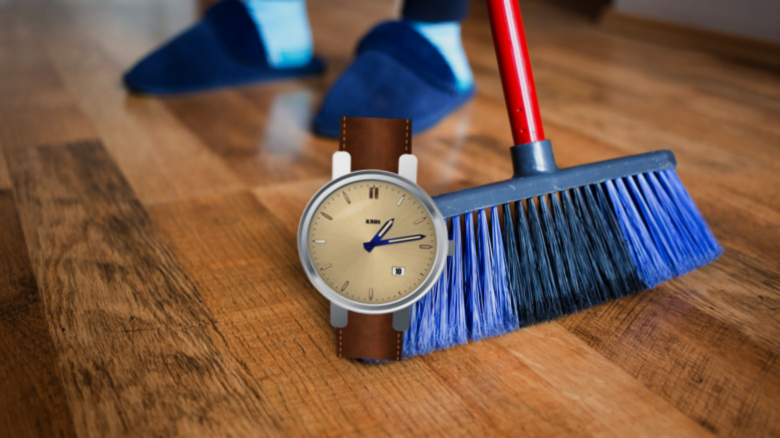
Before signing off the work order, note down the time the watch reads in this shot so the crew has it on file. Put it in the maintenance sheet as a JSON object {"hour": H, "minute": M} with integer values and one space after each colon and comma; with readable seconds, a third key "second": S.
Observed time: {"hour": 1, "minute": 13}
